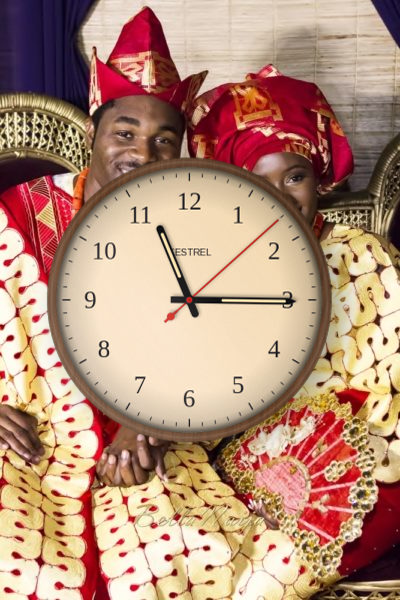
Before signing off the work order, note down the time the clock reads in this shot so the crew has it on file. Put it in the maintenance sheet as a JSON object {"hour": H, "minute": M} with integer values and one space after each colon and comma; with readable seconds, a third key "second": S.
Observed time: {"hour": 11, "minute": 15, "second": 8}
